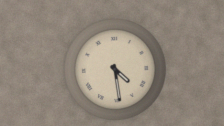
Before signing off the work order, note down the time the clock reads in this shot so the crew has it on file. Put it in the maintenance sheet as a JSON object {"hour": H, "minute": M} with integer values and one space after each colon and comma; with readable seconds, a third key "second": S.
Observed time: {"hour": 4, "minute": 29}
